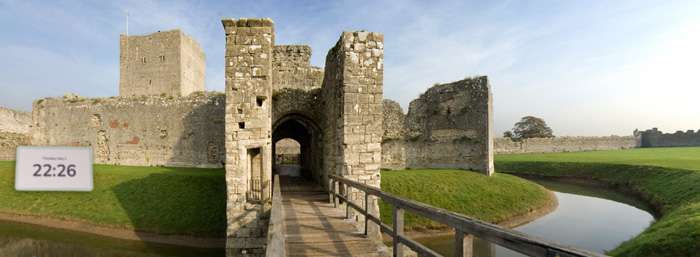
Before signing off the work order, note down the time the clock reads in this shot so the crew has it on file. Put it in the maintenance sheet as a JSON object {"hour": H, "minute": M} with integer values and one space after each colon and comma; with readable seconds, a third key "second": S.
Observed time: {"hour": 22, "minute": 26}
